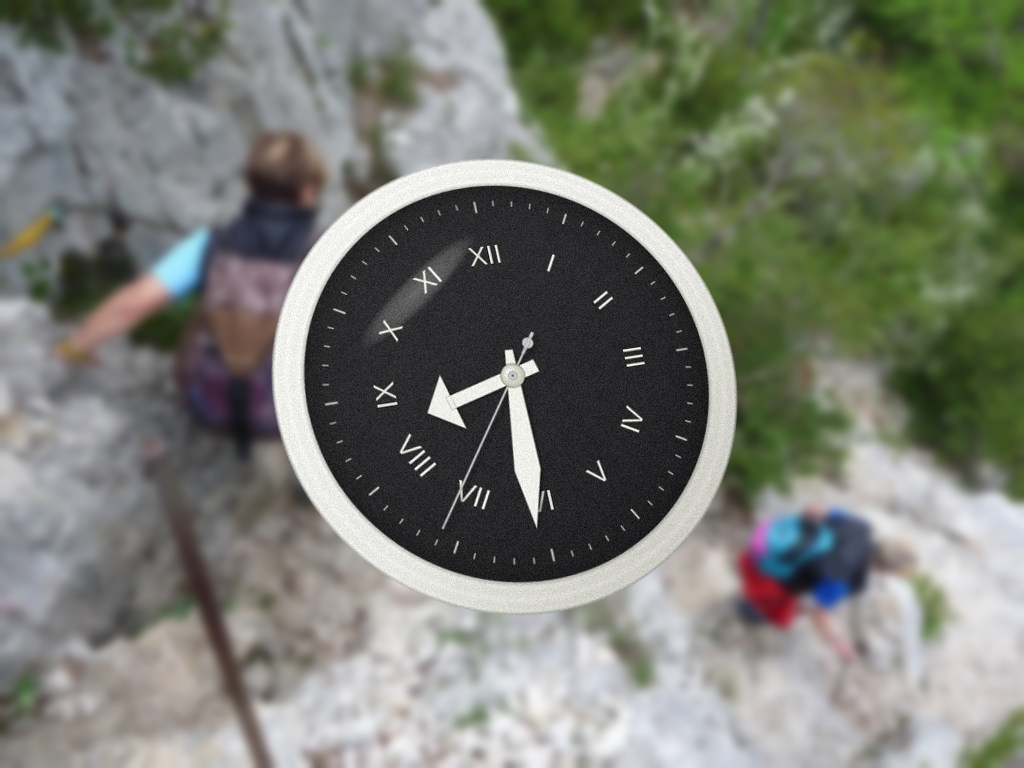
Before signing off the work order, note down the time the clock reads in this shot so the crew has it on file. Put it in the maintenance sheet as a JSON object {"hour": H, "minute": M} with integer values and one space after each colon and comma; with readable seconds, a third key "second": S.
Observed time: {"hour": 8, "minute": 30, "second": 36}
